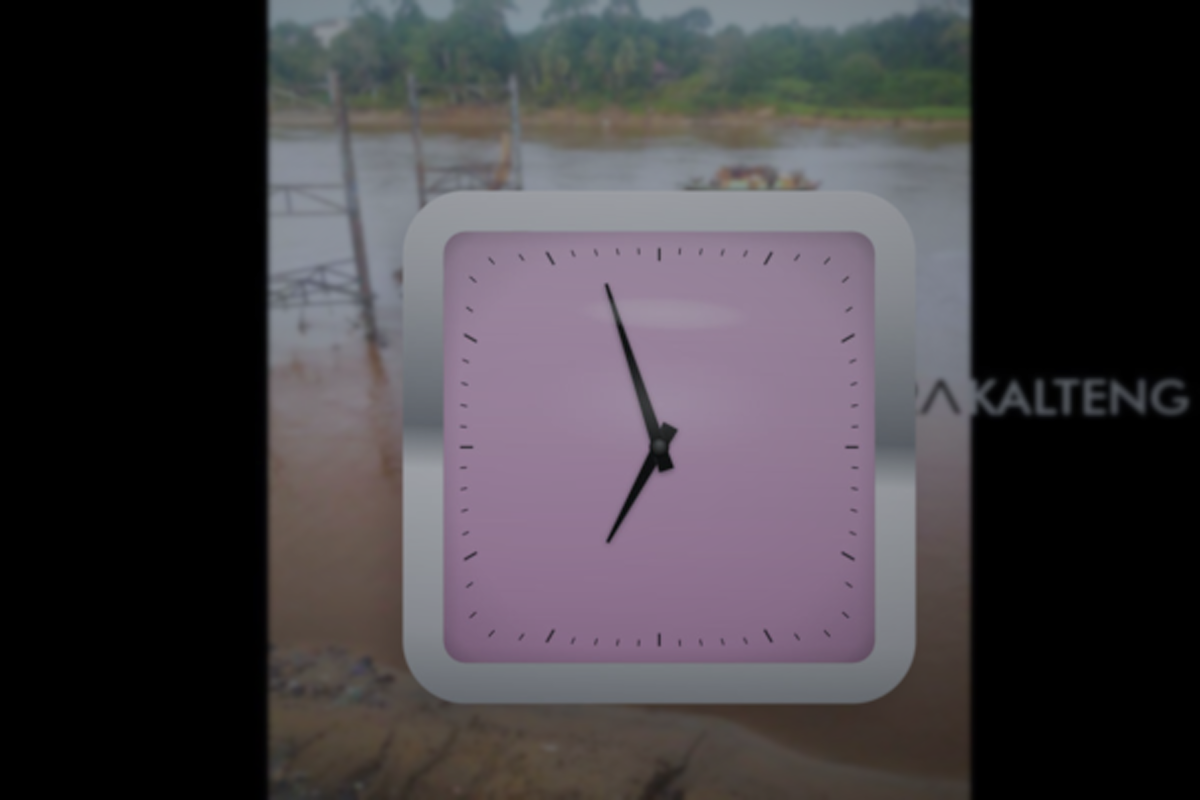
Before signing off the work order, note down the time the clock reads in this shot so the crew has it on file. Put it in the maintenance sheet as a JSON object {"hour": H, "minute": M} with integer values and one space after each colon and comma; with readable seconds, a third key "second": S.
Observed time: {"hour": 6, "minute": 57}
